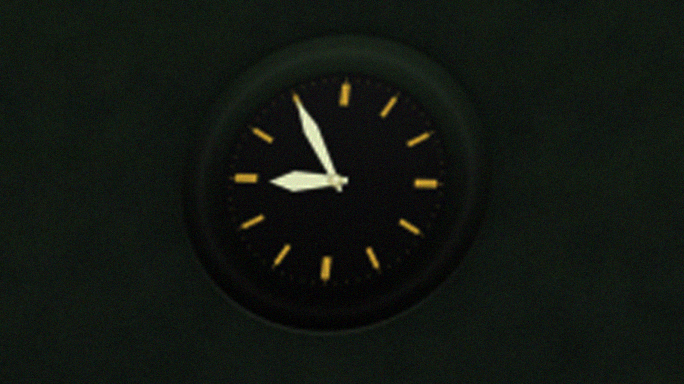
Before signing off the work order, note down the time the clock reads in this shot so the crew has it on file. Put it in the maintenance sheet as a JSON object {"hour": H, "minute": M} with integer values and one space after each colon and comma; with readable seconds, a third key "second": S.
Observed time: {"hour": 8, "minute": 55}
